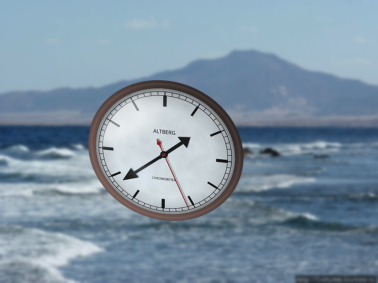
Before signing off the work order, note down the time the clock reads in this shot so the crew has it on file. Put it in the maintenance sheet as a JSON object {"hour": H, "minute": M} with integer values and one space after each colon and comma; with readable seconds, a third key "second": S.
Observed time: {"hour": 1, "minute": 38, "second": 26}
